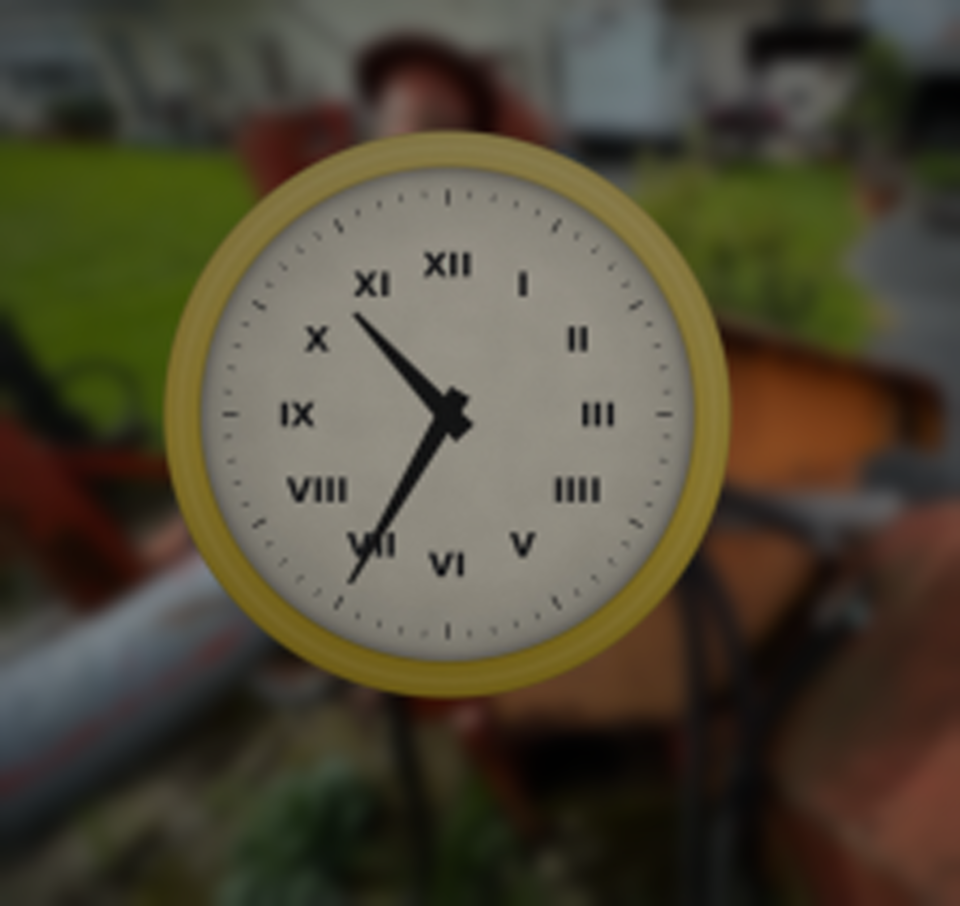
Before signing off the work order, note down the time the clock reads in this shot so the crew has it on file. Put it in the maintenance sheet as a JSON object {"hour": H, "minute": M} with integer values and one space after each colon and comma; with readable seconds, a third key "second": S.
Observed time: {"hour": 10, "minute": 35}
